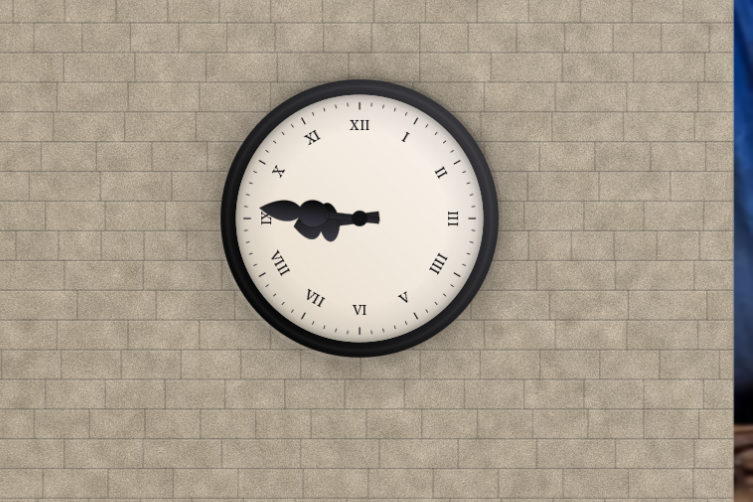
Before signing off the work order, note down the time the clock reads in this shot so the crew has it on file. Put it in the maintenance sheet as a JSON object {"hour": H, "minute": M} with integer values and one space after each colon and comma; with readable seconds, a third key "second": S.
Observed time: {"hour": 8, "minute": 46}
